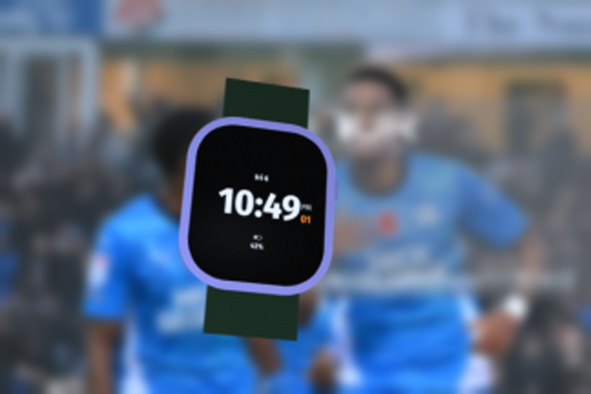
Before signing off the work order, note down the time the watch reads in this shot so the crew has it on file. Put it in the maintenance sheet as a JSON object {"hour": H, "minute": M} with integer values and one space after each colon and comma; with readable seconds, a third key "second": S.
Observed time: {"hour": 10, "minute": 49}
